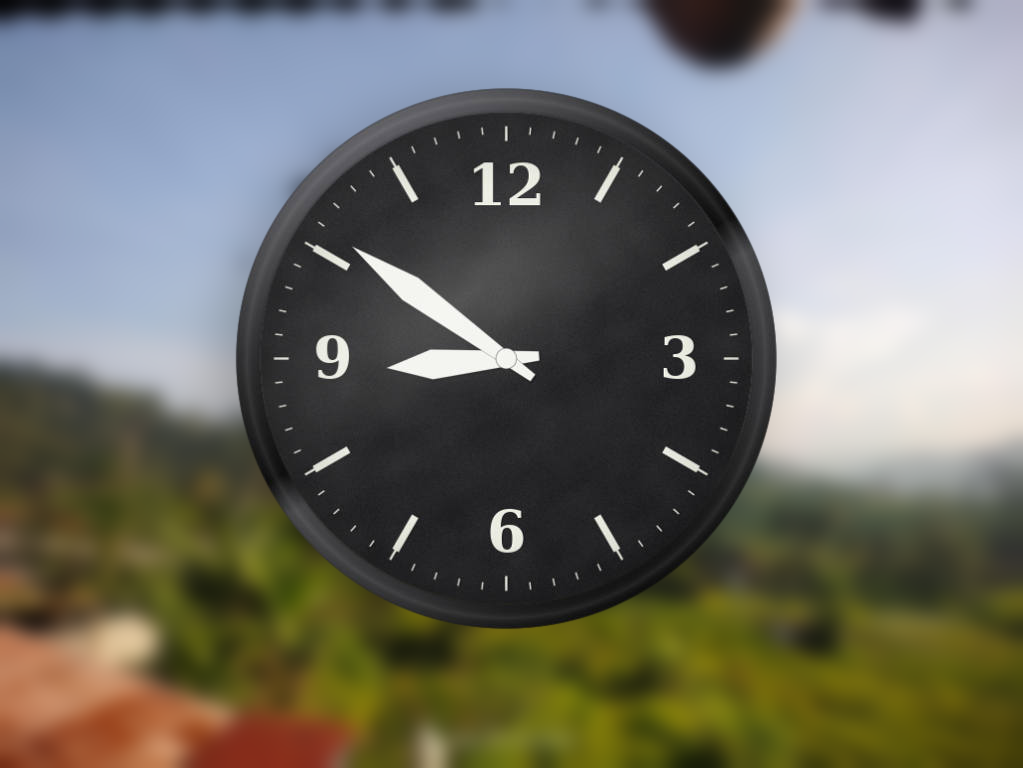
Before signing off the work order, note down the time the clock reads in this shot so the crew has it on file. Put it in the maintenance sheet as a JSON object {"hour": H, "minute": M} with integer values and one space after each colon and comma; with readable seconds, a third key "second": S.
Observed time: {"hour": 8, "minute": 51}
